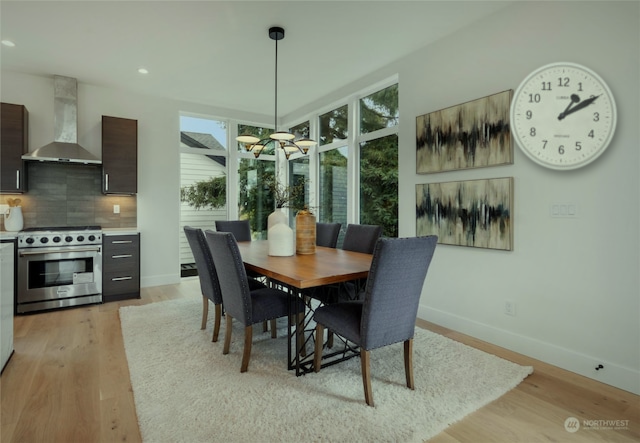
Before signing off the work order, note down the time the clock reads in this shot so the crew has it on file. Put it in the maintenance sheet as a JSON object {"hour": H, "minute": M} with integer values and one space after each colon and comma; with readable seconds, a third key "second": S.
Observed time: {"hour": 1, "minute": 10}
